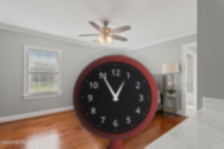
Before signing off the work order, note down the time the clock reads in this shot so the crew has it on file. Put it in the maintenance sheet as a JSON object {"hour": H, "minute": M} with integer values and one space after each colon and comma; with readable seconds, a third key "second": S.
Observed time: {"hour": 12, "minute": 55}
